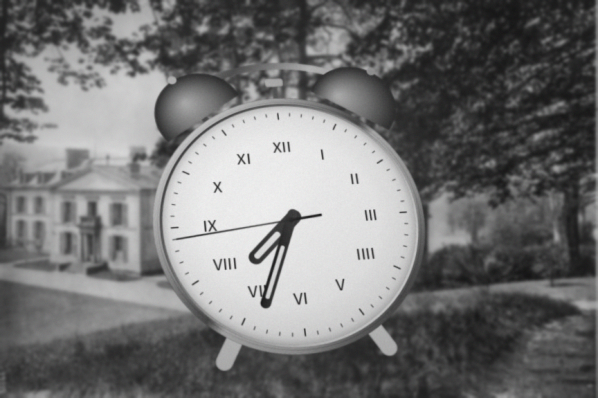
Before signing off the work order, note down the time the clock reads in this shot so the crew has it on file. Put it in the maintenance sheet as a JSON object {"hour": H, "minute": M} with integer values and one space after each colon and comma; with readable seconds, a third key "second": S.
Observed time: {"hour": 7, "minute": 33, "second": 44}
